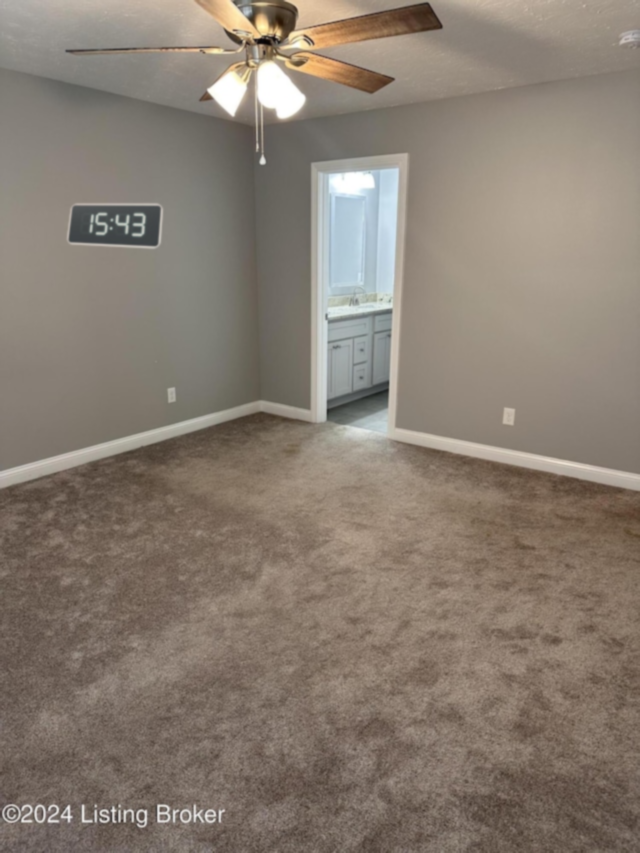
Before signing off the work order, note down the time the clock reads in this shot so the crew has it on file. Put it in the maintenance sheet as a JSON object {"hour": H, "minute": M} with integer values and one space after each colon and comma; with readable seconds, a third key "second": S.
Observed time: {"hour": 15, "minute": 43}
